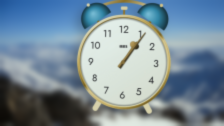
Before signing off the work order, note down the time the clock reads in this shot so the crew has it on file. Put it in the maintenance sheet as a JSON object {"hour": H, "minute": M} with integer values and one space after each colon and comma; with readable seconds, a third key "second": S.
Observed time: {"hour": 1, "minute": 6}
